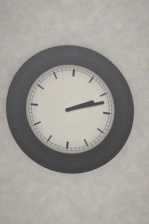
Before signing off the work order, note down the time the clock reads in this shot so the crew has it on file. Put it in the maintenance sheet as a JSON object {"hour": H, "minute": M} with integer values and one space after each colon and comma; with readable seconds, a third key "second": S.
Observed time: {"hour": 2, "minute": 12}
